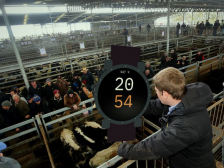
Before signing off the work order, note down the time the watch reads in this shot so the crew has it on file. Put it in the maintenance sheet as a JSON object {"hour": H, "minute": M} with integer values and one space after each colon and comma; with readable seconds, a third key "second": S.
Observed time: {"hour": 20, "minute": 54}
